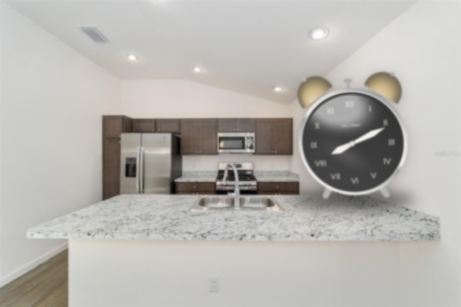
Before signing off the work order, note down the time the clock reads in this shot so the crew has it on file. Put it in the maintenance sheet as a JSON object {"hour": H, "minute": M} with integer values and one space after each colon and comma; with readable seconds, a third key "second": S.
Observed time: {"hour": 8, "minute": 11}
